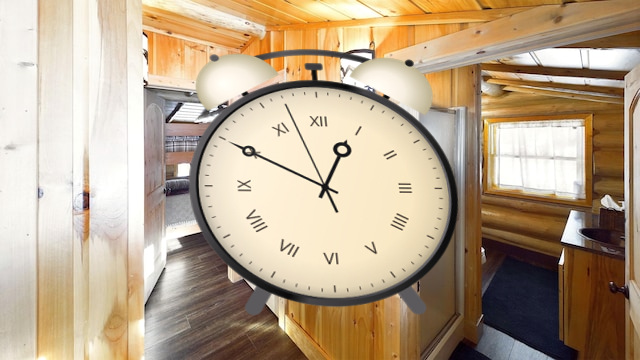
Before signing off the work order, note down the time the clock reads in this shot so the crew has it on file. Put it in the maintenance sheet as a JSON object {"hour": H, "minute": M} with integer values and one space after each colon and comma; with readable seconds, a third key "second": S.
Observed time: {"hour": 12, "minute": 49, "second": 57}
